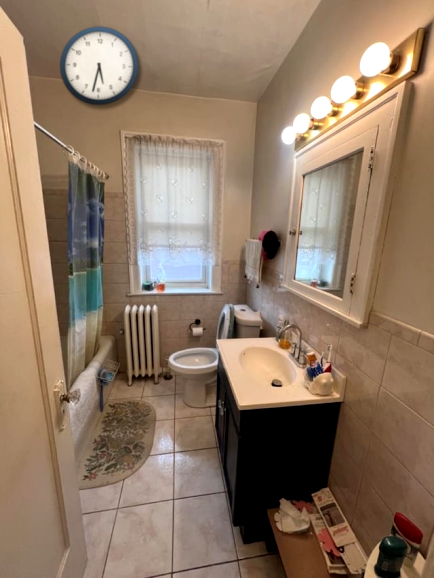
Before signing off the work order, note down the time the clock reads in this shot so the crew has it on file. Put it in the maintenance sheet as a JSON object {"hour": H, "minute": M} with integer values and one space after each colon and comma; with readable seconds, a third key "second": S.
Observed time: {"hour": 5, "minute": 32}
